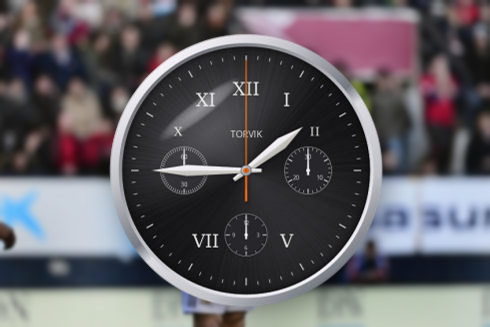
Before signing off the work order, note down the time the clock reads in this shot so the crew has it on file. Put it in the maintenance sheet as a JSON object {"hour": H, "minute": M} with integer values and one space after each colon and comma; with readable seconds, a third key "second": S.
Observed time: {"hour": 1, "minute": 45}
